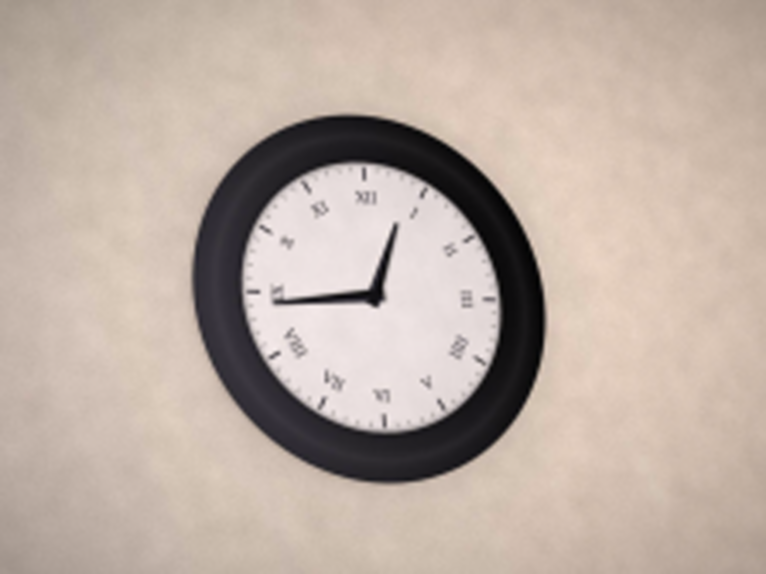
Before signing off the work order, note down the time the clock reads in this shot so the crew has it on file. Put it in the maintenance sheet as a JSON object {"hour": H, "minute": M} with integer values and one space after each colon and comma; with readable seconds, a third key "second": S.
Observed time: {"hour": 12, "minute": 44}
